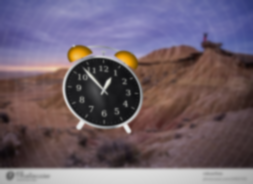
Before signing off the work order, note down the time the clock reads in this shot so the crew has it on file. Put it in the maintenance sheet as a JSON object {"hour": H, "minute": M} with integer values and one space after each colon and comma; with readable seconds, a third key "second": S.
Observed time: {"hour": 12, "minute": 53}
